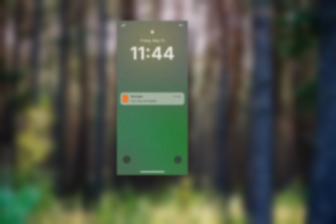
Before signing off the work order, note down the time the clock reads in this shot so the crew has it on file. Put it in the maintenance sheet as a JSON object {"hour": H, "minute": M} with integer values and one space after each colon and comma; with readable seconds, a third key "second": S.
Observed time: {"hour": 11, "minute": 44}
